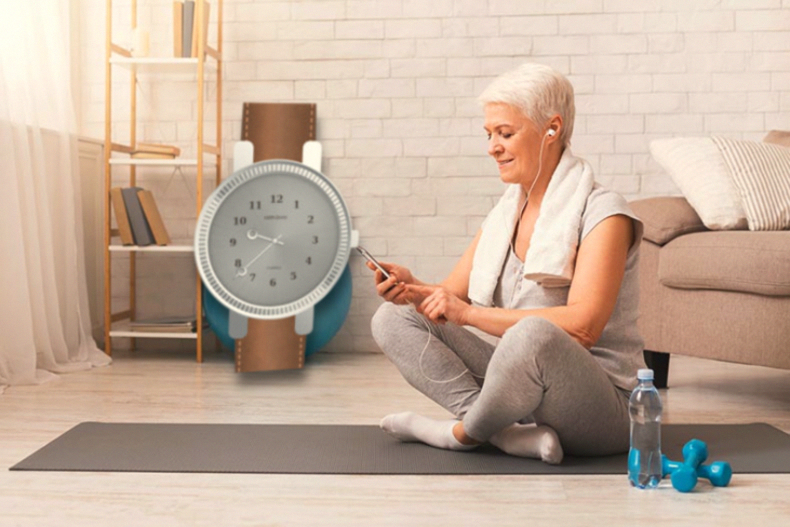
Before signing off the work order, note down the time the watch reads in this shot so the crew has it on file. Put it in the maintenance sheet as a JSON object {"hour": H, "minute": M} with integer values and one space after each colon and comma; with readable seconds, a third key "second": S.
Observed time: {"hour": 9, "minute": 38}
